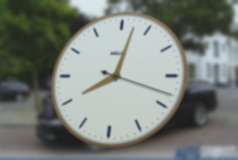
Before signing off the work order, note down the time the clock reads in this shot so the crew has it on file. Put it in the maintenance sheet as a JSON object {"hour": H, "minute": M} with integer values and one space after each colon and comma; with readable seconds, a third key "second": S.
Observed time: {"hour": 8, "minute": 2, "second": 18}
